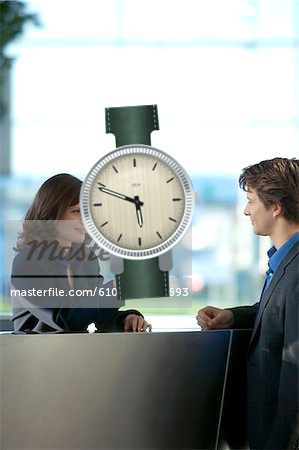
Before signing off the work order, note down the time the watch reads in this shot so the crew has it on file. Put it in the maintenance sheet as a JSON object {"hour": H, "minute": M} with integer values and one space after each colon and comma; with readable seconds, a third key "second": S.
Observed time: {"hour": 5, "minute": 49}
